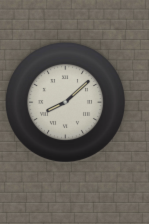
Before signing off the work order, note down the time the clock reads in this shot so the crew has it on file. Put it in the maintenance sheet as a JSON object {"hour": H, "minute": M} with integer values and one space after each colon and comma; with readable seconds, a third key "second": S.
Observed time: {"hour": 8, "minute": 8}
